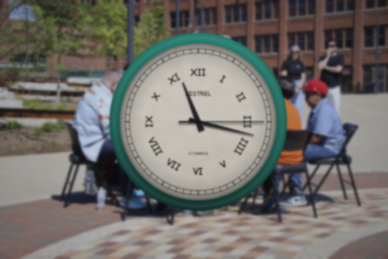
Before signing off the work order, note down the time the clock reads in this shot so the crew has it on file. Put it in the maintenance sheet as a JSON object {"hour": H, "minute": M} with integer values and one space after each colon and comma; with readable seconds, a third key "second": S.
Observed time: {"hour": 11, "minute": 17, "second": 15}
